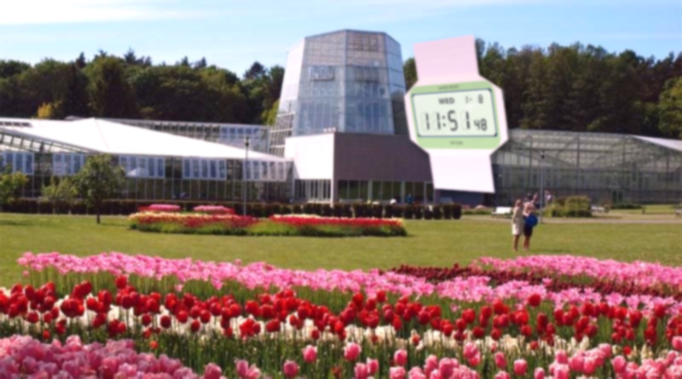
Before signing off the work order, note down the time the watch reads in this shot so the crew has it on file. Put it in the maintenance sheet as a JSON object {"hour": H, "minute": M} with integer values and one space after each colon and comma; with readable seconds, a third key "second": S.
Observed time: {"hour": 11, "minute": 51}
